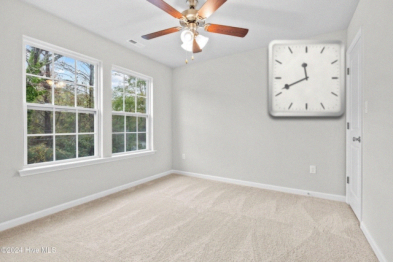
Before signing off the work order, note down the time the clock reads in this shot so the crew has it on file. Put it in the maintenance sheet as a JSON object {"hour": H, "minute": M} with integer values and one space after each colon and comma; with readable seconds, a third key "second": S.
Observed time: {"hour": 11, "minute": 41}
